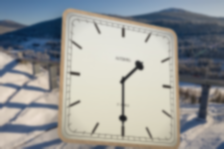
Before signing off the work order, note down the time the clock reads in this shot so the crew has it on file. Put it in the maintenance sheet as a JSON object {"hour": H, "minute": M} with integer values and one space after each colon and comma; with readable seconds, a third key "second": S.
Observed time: {"hour": 1, "minute": 30}
